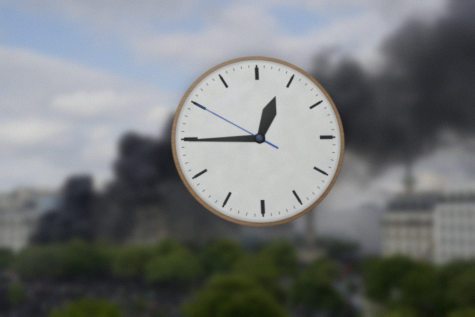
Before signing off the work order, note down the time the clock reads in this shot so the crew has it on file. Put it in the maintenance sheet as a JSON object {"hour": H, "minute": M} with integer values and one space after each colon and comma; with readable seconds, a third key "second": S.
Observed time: {"hour": 12, "minute": 44, "second": 50}
